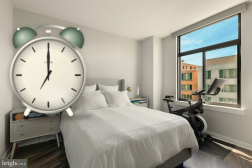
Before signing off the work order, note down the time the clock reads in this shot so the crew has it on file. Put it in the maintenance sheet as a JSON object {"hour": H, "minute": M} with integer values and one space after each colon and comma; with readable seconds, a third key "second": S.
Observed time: {"hour": 7, "minute": 0}
